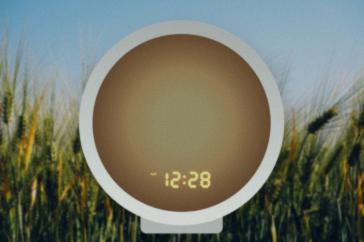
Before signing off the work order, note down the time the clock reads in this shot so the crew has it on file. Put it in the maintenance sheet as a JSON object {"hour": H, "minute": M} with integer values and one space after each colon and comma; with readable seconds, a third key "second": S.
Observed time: {"hour": 12, "minute": 28}
